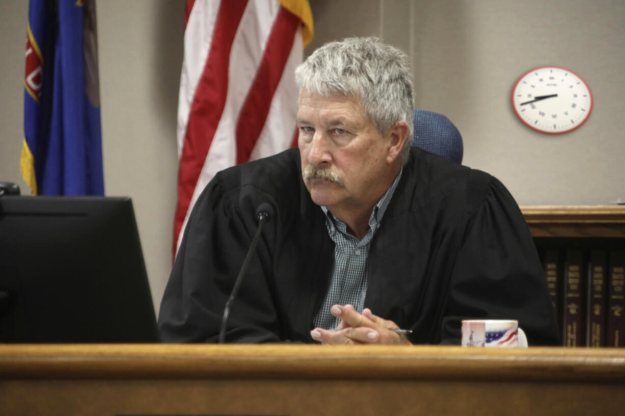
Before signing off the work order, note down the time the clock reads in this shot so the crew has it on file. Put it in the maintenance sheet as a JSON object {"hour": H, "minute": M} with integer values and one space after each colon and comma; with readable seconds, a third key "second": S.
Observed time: {"hour": 8, "minute": 42}
